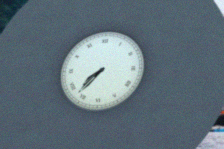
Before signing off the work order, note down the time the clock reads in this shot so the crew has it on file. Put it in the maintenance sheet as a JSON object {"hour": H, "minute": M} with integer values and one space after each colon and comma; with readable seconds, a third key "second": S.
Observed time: {"hour": 7, "minute": 37}
